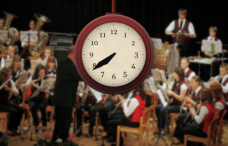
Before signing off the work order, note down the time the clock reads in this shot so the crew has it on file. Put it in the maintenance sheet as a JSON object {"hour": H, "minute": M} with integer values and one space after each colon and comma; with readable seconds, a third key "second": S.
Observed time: {"hour": 7, "minute": 39}
